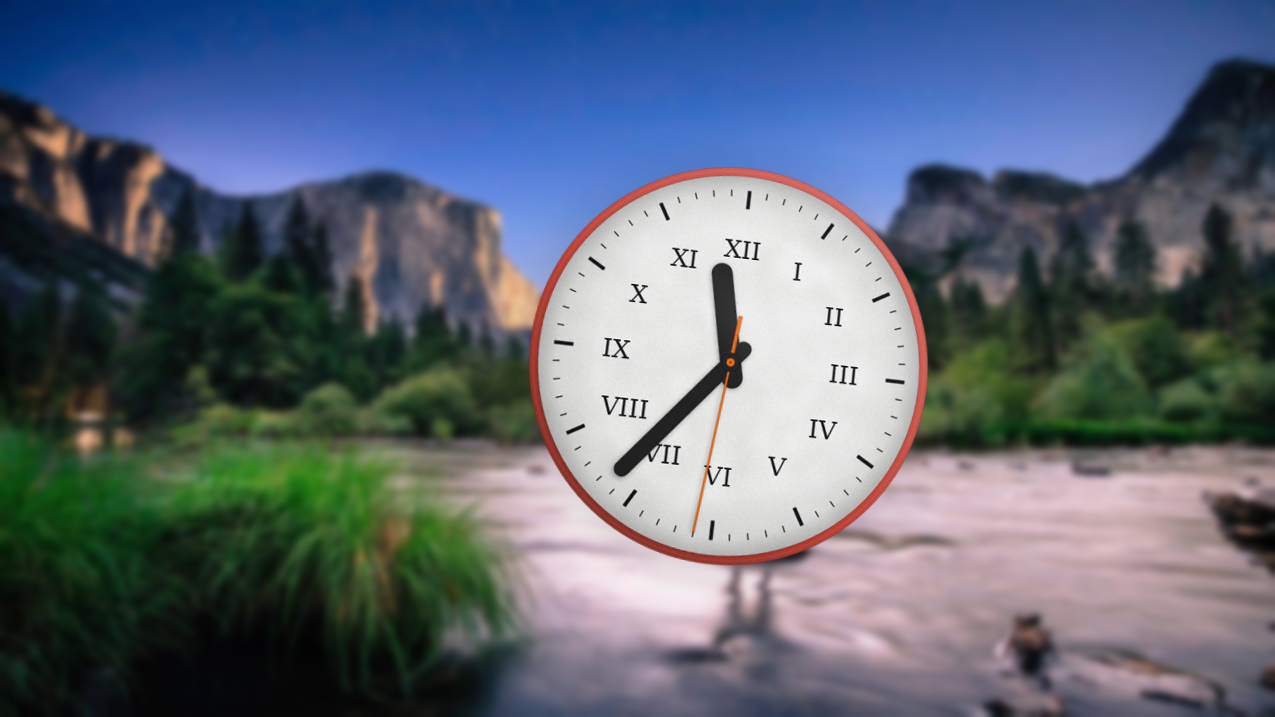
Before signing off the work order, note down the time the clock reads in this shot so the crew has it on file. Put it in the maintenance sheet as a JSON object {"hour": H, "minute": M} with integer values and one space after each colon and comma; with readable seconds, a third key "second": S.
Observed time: {"hour": 11, "minute": 36, "second": 31}
